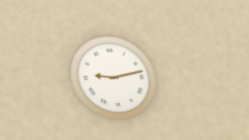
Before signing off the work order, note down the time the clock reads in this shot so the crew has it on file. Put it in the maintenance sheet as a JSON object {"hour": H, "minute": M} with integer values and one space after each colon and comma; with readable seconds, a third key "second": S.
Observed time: {"hour": 9, "minute": 13}
